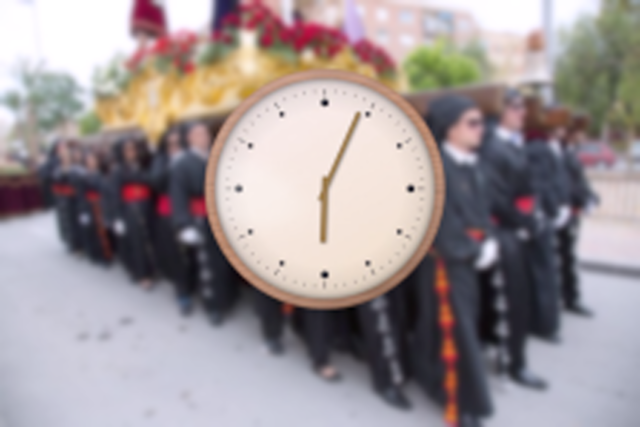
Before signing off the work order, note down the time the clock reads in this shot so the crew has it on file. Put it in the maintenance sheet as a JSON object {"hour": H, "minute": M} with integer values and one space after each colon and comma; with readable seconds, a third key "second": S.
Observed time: {"hour": 6, "minute": 4}
